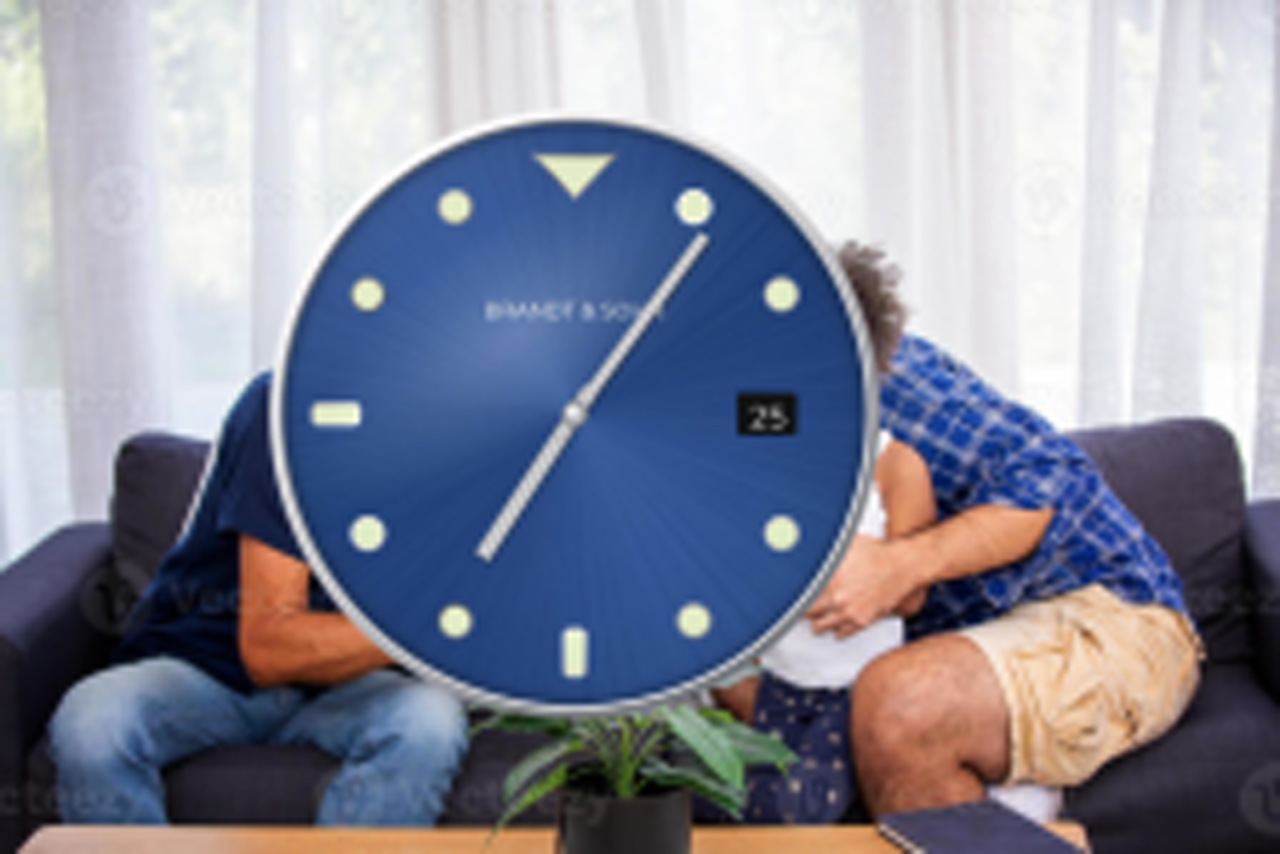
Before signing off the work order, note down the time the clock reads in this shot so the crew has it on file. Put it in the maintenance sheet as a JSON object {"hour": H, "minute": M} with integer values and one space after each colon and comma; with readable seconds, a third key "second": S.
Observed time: {"hour": 7, "minute": 6}
